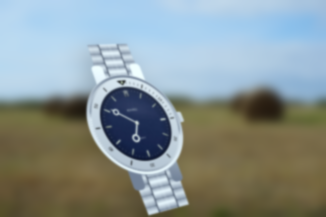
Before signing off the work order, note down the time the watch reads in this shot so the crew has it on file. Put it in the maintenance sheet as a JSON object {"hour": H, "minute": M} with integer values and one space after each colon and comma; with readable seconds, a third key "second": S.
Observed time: {"hour": 6, "minute": 51}
